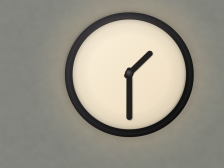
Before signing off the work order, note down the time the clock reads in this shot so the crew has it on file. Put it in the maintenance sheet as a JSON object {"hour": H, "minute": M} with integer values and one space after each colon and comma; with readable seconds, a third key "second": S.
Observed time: {"hour": 1, "minute": 30}
